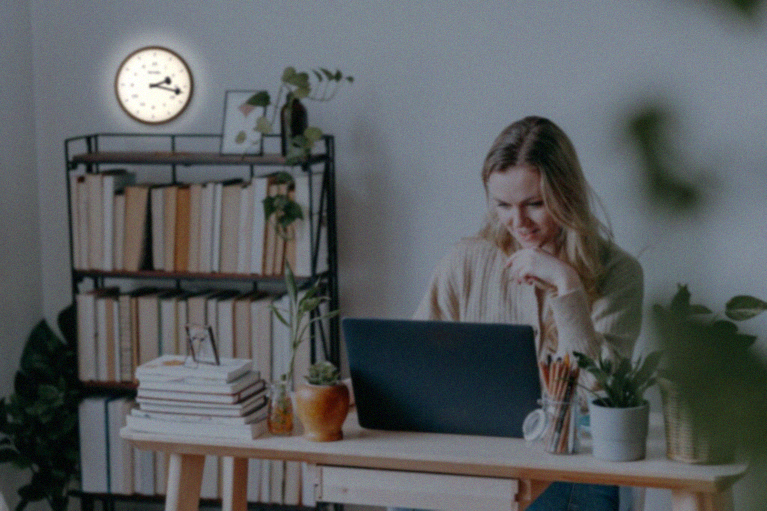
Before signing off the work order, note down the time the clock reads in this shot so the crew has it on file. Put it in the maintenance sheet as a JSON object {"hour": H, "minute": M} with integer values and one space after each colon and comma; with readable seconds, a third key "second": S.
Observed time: {"hour": 2, "minute": 17}
